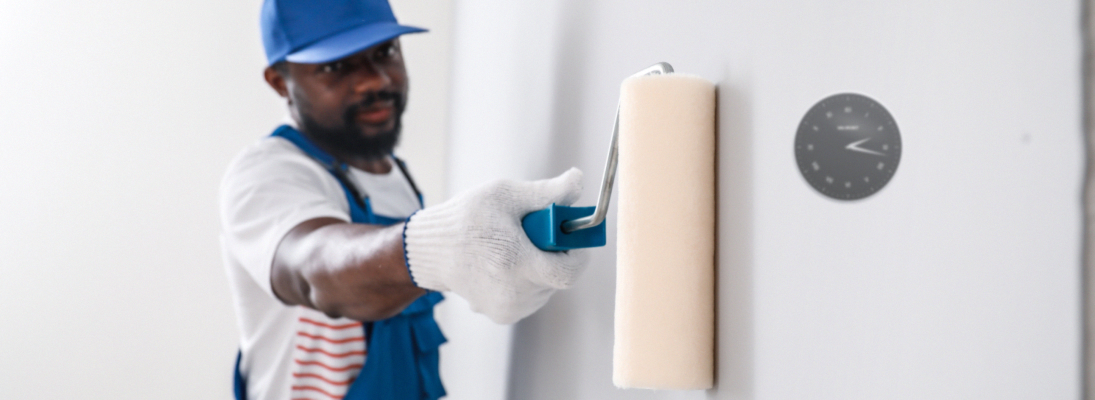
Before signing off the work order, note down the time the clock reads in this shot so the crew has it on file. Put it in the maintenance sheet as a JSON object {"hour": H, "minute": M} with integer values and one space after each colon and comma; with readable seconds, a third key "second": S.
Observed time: {"hour": 2, "minute": 17}
